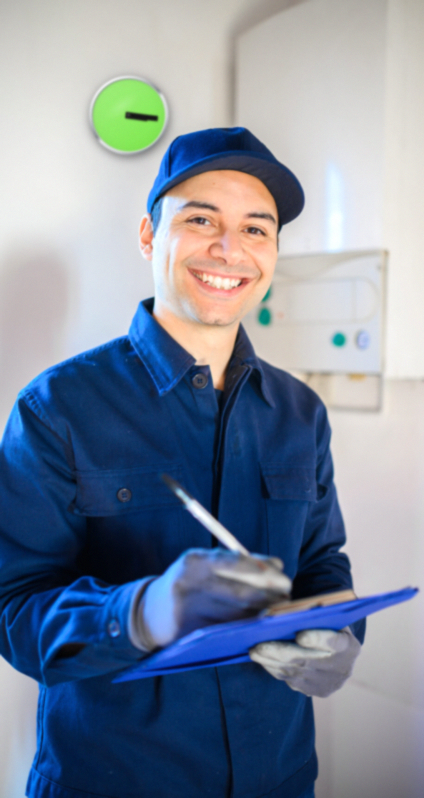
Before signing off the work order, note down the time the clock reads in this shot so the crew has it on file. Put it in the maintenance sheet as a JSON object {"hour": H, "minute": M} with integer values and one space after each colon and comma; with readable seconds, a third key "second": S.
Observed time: {"hour": 3, "minute": 16}
